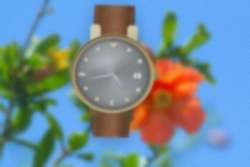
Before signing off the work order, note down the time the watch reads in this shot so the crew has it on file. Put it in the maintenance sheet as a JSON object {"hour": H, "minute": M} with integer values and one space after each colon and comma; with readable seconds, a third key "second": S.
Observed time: {"hour": 4, "minute": 43}
